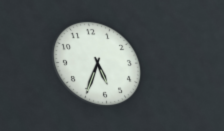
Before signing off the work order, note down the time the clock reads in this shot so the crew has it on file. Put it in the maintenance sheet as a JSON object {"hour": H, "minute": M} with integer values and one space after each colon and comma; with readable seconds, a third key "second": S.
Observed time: {"hour": 5, "minute": 35}
